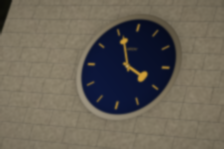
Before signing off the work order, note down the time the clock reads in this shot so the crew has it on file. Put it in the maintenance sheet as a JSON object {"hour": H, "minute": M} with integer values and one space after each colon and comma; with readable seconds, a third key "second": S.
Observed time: {"hour": 3, "minute": 56}
